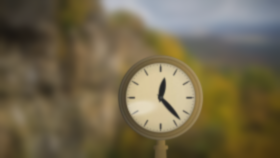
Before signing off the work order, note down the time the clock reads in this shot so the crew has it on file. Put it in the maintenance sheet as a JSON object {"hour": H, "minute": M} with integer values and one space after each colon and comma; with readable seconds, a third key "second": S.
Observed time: {"hour": 12, "minute": 23}
